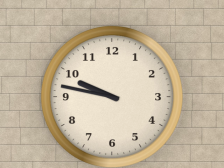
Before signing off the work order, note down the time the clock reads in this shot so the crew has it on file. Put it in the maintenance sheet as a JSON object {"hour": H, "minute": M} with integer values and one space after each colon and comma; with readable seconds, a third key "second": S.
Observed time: {"hour": 9, "minute": 47}
